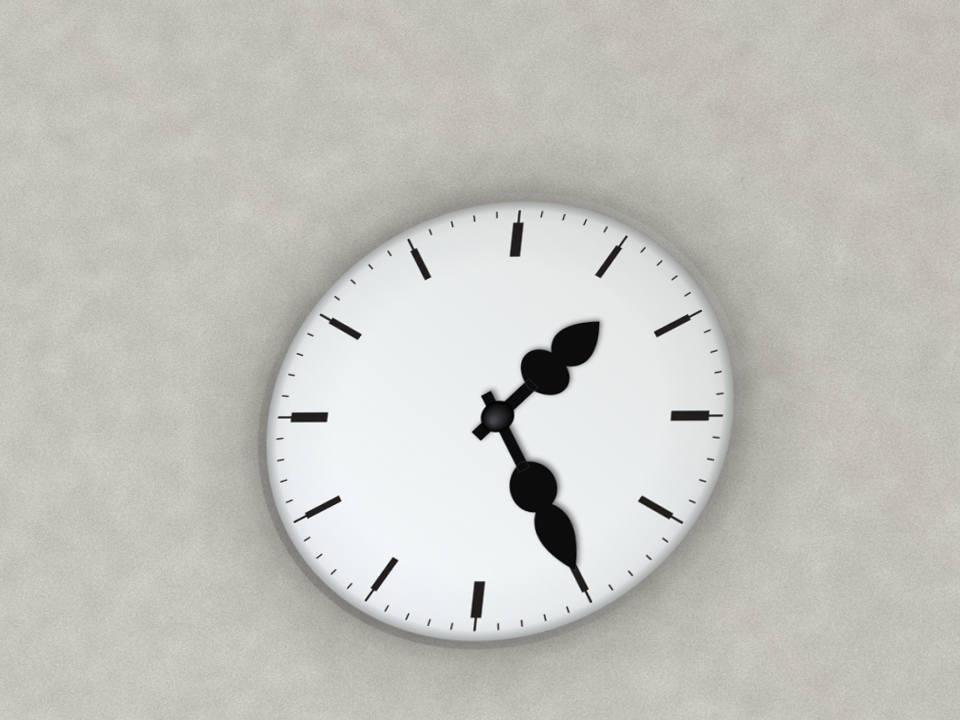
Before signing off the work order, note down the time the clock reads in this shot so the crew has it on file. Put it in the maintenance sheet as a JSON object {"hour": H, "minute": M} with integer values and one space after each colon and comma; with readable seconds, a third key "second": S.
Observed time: {"hour": 1, "minute": 25}
